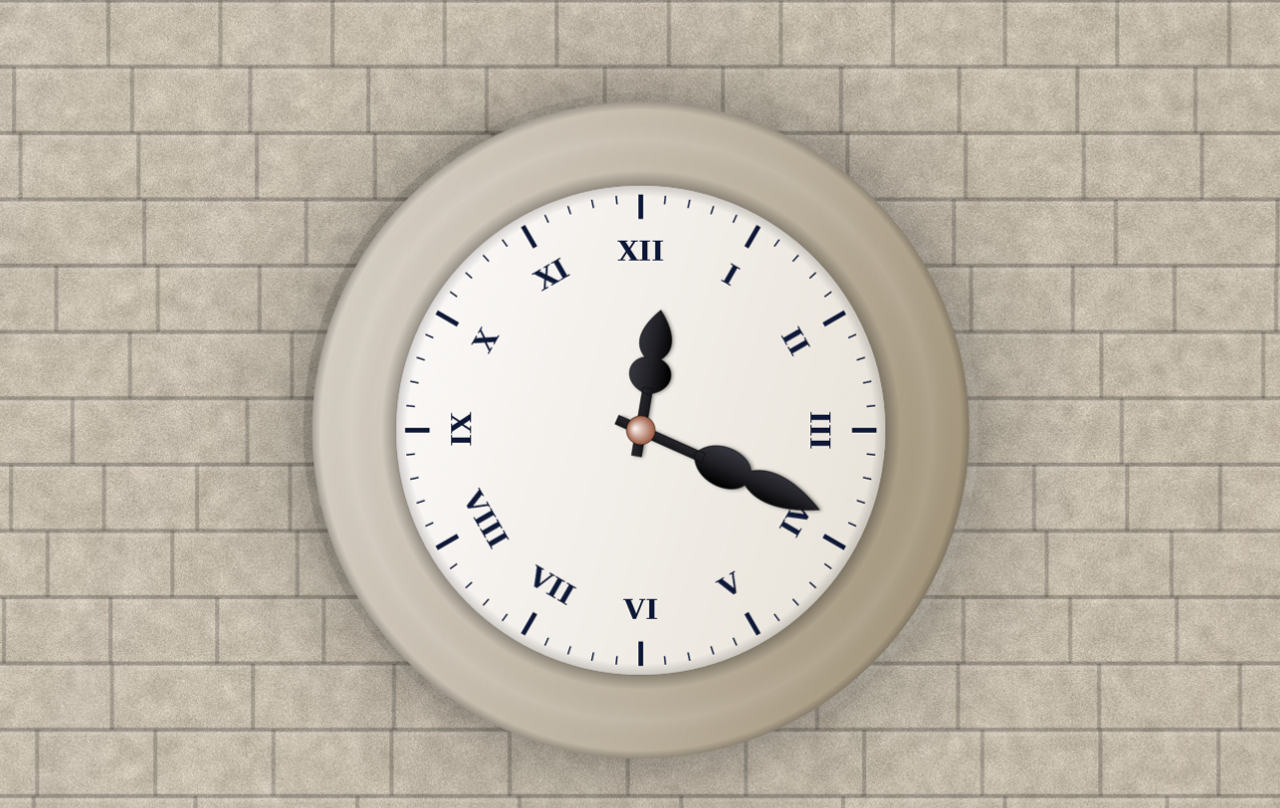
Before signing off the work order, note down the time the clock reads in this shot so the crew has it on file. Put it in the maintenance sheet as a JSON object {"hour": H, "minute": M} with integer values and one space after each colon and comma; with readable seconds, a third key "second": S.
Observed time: {"hour": 12, "minute": 19}
